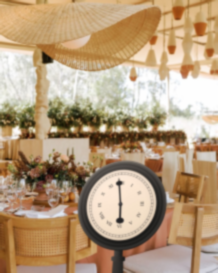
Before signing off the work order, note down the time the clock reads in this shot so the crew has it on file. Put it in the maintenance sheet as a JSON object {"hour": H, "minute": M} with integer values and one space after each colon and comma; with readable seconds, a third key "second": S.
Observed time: {"hour": 5, "minute": 59}
